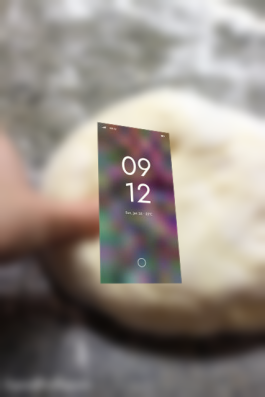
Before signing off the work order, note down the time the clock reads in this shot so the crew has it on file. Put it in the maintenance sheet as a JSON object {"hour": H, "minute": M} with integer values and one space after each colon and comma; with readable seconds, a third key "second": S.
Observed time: {"hour": 9, "minute": 12}
